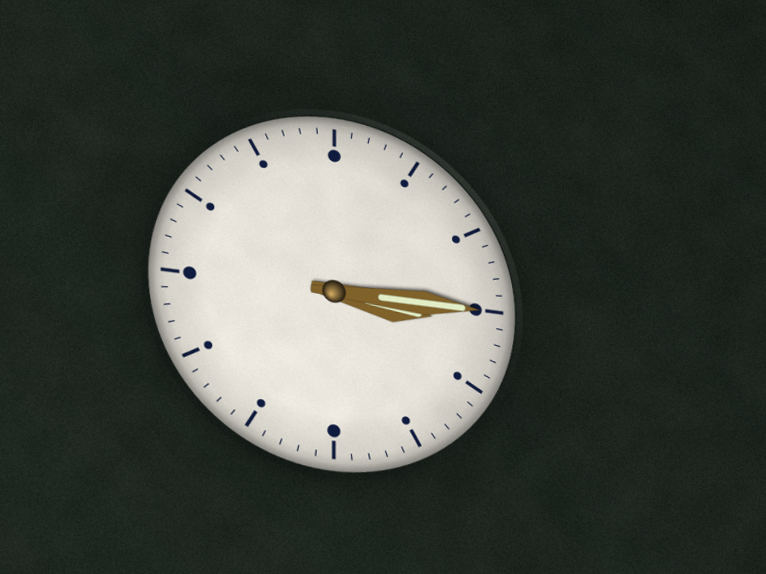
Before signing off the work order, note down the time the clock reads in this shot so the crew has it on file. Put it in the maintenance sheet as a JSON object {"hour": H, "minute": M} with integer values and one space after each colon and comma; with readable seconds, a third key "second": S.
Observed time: {"hour": 3, "minute": 15}
